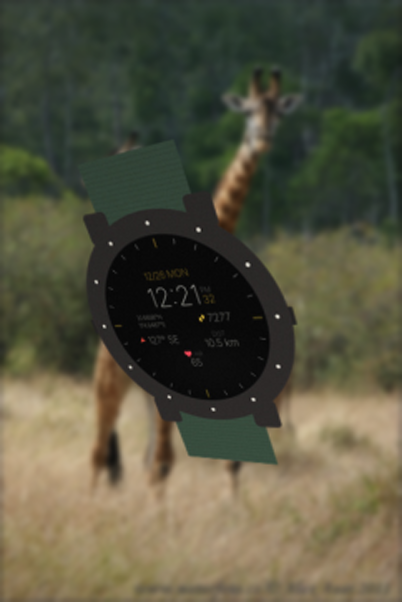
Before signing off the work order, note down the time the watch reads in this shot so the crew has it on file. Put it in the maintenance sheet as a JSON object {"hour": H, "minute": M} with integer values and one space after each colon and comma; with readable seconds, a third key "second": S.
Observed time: {"hour": 12, "minute": 21}
